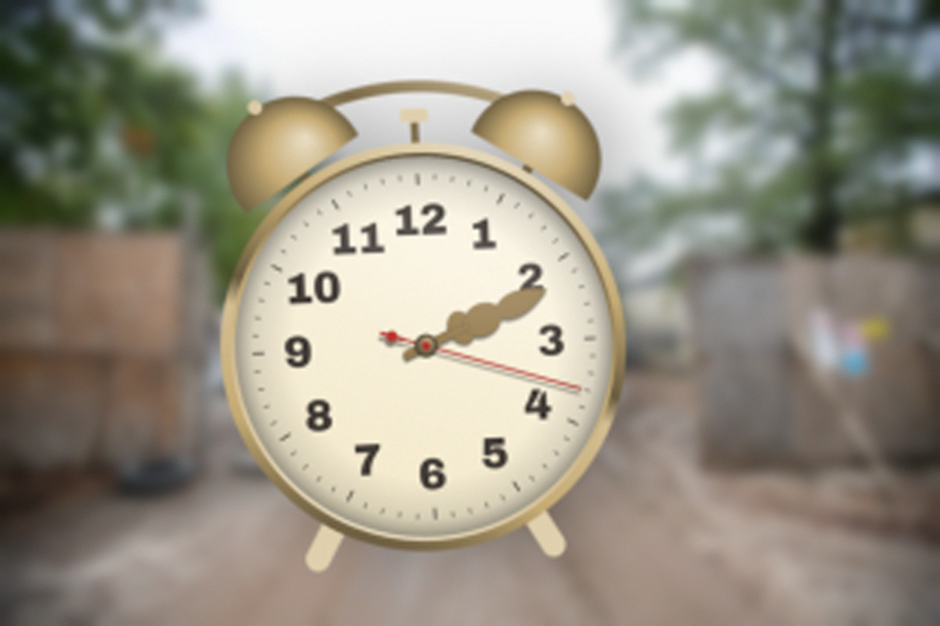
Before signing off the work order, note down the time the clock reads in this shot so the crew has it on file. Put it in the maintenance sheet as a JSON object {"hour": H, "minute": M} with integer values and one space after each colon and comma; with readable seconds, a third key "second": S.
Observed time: {"hour": 2, "minute": 11, "second": 18}
